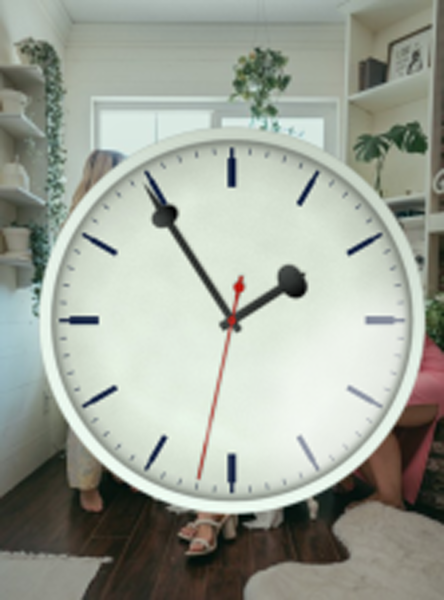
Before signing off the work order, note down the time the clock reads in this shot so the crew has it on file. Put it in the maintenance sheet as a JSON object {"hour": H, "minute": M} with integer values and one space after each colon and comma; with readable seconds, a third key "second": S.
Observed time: {"hour": 1, "minute": 54, "second": 32}
